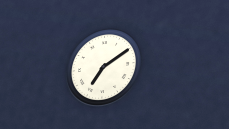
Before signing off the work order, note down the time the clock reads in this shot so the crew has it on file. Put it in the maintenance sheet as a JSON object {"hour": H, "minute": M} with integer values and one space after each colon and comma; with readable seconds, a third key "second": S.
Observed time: {"hour": 7, "minute": 10}
